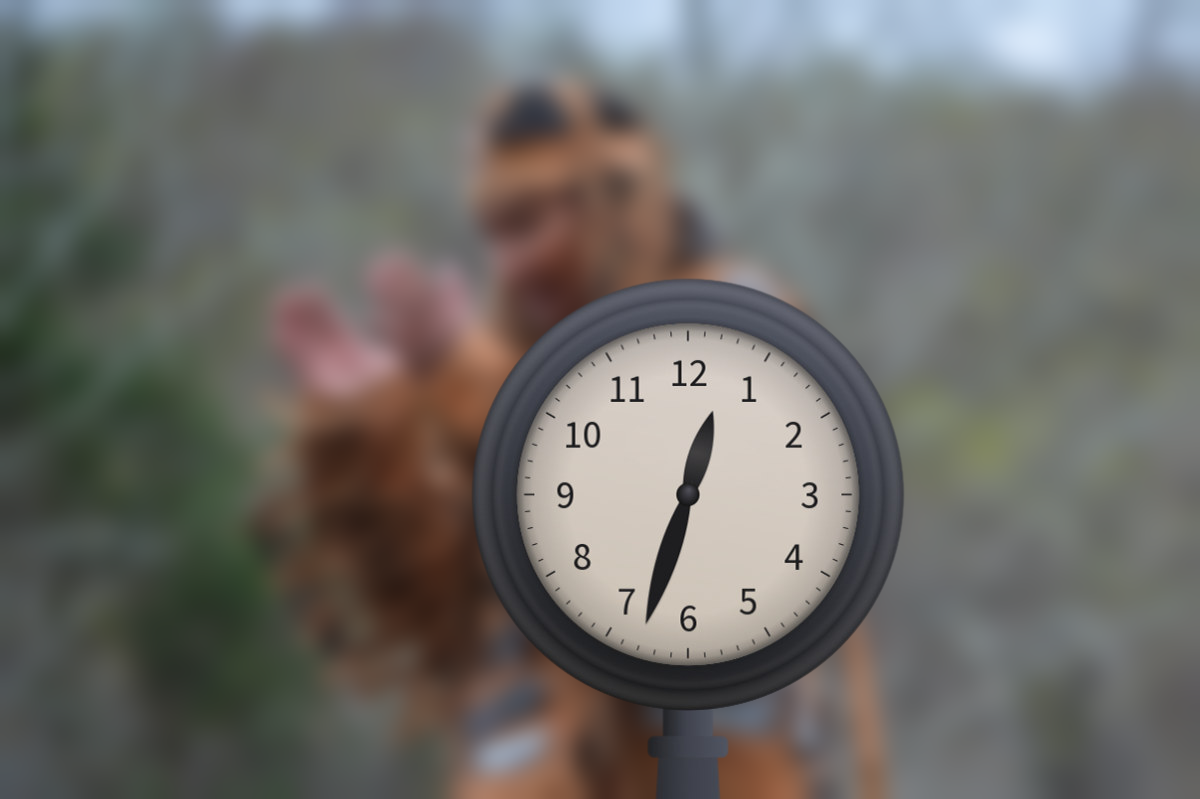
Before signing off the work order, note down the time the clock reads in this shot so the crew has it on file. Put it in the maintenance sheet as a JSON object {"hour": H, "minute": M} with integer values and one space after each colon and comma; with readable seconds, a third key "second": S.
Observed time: {"hour": 12, "minute": 33}
